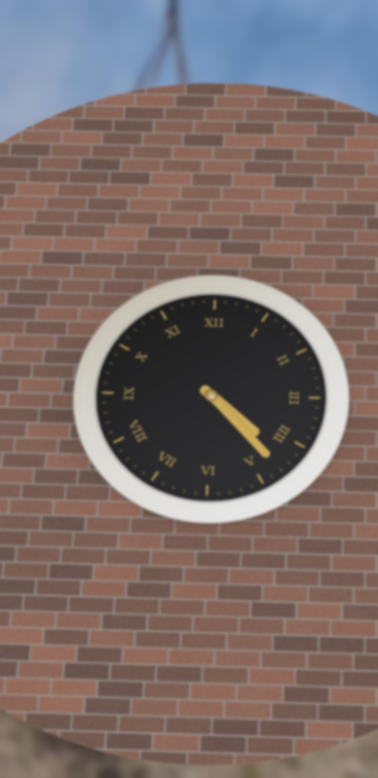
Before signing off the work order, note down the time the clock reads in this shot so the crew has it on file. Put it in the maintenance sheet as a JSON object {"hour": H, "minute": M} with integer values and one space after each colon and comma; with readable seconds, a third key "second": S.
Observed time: {"hour": 4, "minute": 23}
